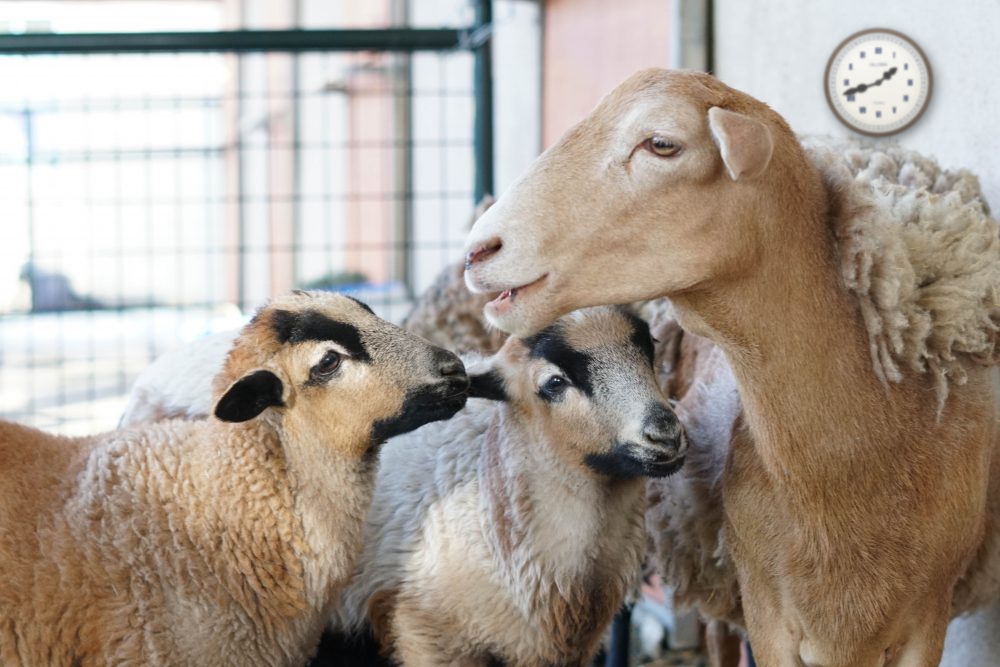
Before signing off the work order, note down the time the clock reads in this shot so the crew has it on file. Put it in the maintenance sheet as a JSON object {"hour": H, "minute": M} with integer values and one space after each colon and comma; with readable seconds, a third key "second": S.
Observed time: {"hour": 1, "minute": 42}
